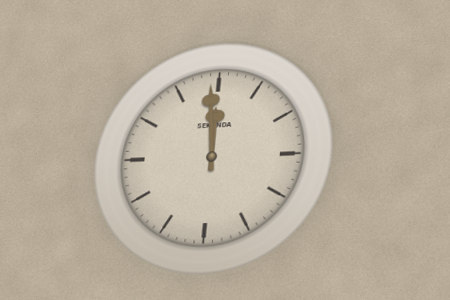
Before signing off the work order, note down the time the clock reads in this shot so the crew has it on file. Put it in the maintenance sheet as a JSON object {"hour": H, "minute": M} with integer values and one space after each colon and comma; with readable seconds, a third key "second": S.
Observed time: {"hour": 11, "minute": 59}
